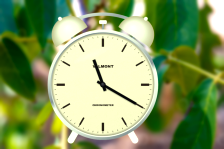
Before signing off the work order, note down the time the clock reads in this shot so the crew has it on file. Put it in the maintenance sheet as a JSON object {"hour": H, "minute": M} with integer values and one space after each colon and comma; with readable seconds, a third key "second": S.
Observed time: {"hour": 11, "minute": 20}
